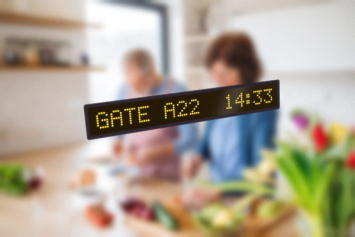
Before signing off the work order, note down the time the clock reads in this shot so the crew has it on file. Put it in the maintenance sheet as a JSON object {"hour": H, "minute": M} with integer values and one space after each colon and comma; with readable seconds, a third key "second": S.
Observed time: {"hour": 14, "minute": 33}
